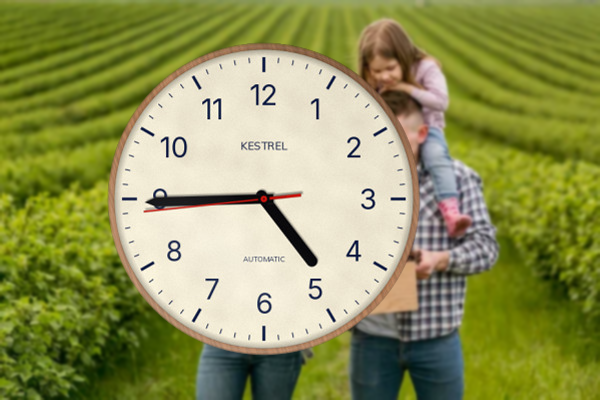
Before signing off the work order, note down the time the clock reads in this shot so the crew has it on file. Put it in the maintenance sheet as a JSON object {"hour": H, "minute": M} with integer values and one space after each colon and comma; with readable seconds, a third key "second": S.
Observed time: {"hour": 4, "minute": 44, "second": 44}
